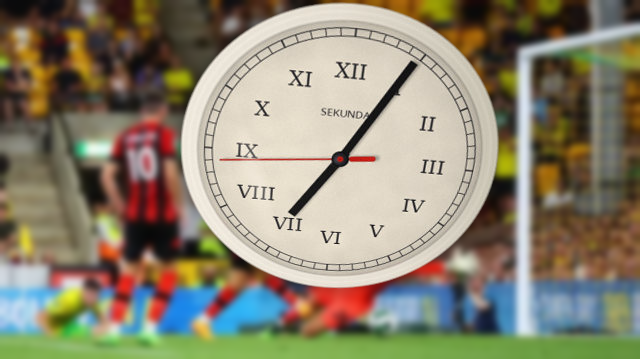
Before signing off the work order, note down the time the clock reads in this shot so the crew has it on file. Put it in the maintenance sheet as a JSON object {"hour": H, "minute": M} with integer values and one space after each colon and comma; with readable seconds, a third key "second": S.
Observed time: {"hour": 7, "minute": 4, "second": 44}
